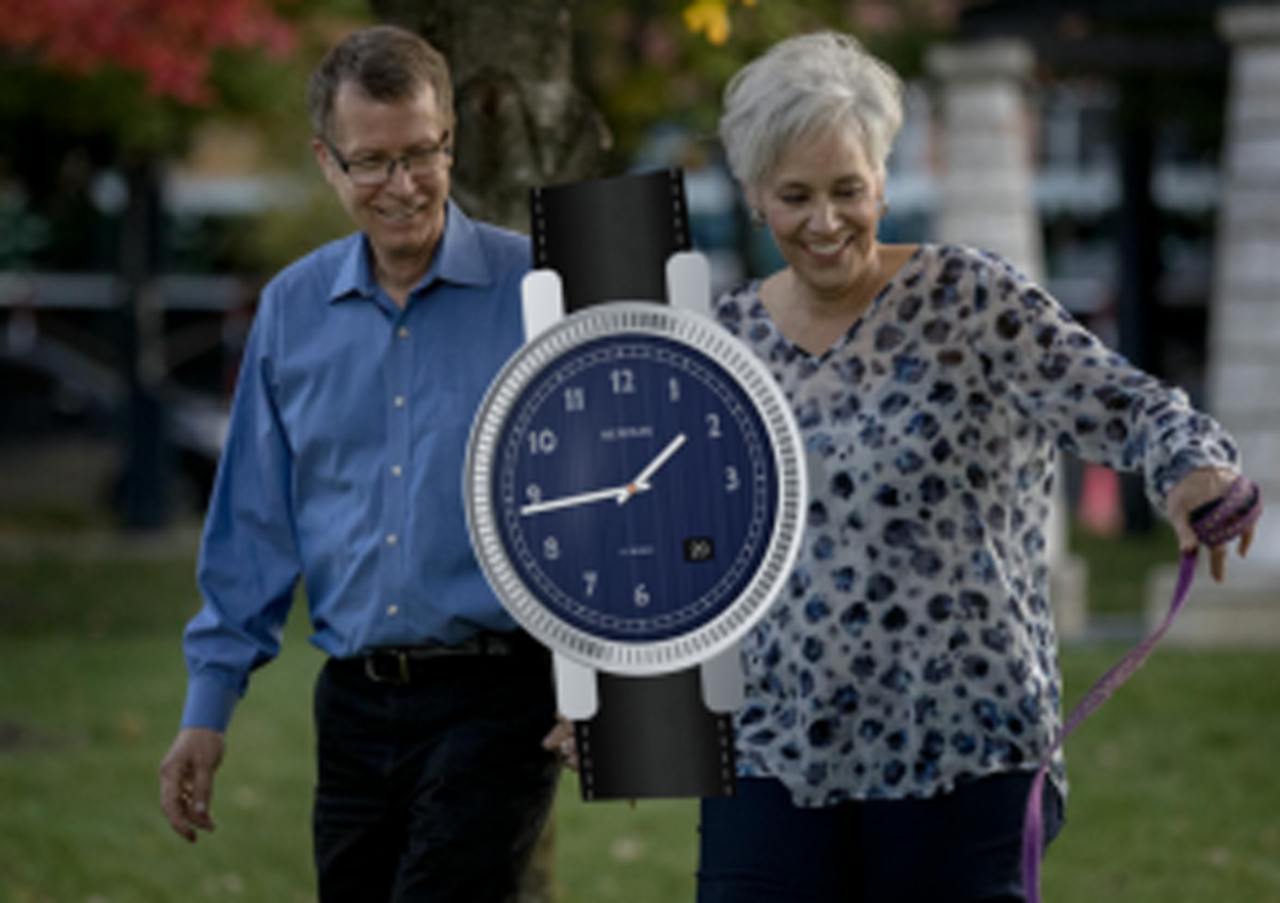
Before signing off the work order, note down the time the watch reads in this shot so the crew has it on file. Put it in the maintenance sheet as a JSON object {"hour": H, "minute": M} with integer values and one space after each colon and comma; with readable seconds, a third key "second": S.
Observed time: {"hour": 1, "minute": 44}
